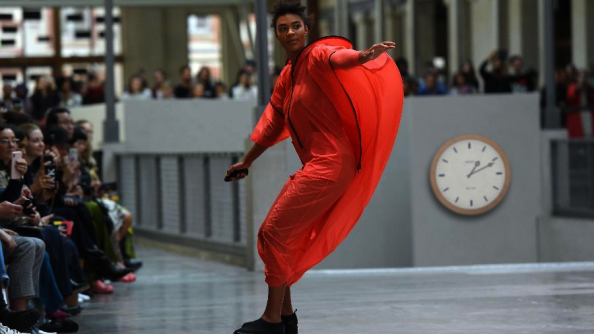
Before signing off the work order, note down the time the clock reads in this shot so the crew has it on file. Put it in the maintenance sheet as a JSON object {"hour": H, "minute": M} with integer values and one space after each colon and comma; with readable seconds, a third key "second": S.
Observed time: {"hour": 1, "minute": 11}
